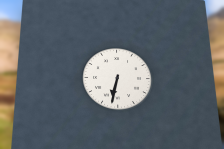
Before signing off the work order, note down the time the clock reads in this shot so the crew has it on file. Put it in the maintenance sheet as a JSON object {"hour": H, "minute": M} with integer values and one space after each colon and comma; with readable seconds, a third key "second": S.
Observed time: {"hour": 6, "minute": 32}
